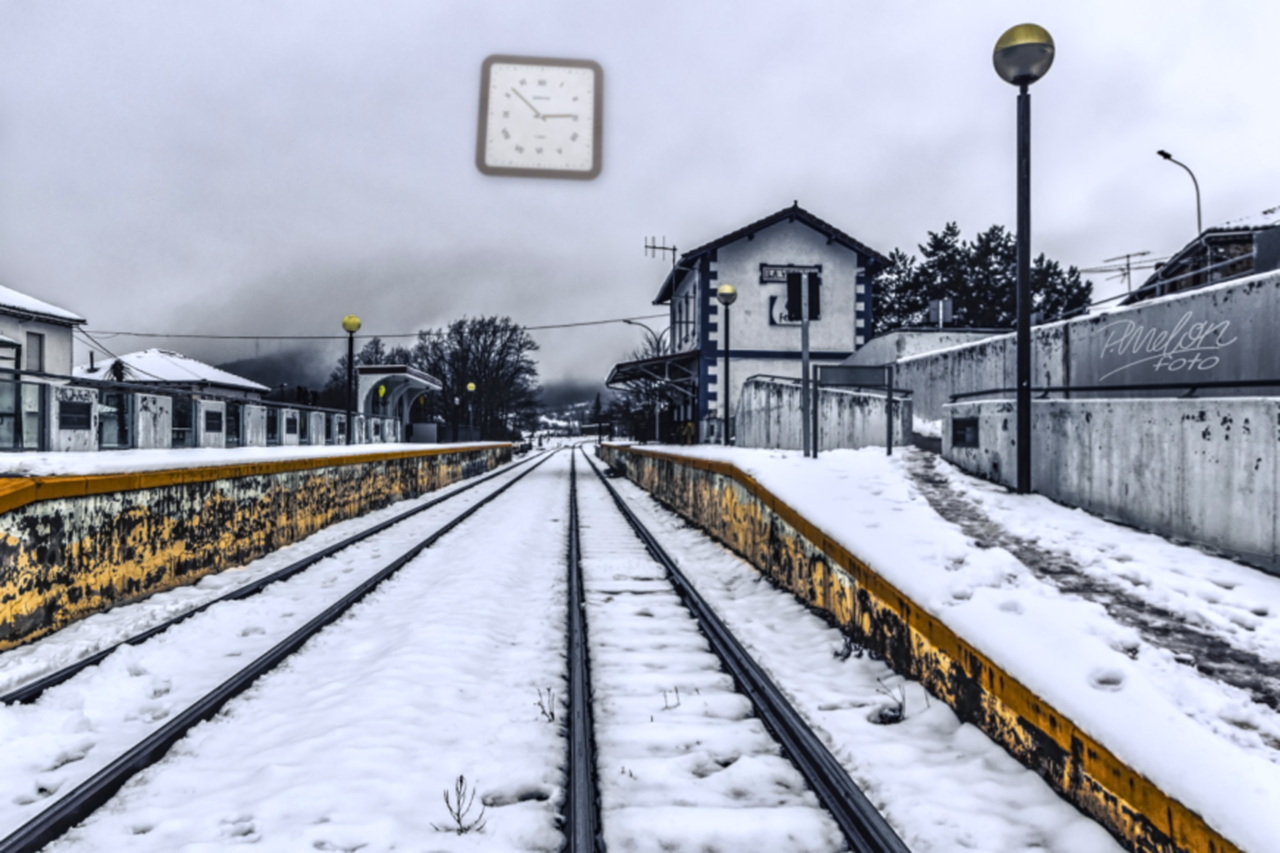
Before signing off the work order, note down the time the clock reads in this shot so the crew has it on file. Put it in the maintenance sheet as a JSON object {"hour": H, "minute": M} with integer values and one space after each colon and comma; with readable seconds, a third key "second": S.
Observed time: {"hour": 2, "minute": 52}
